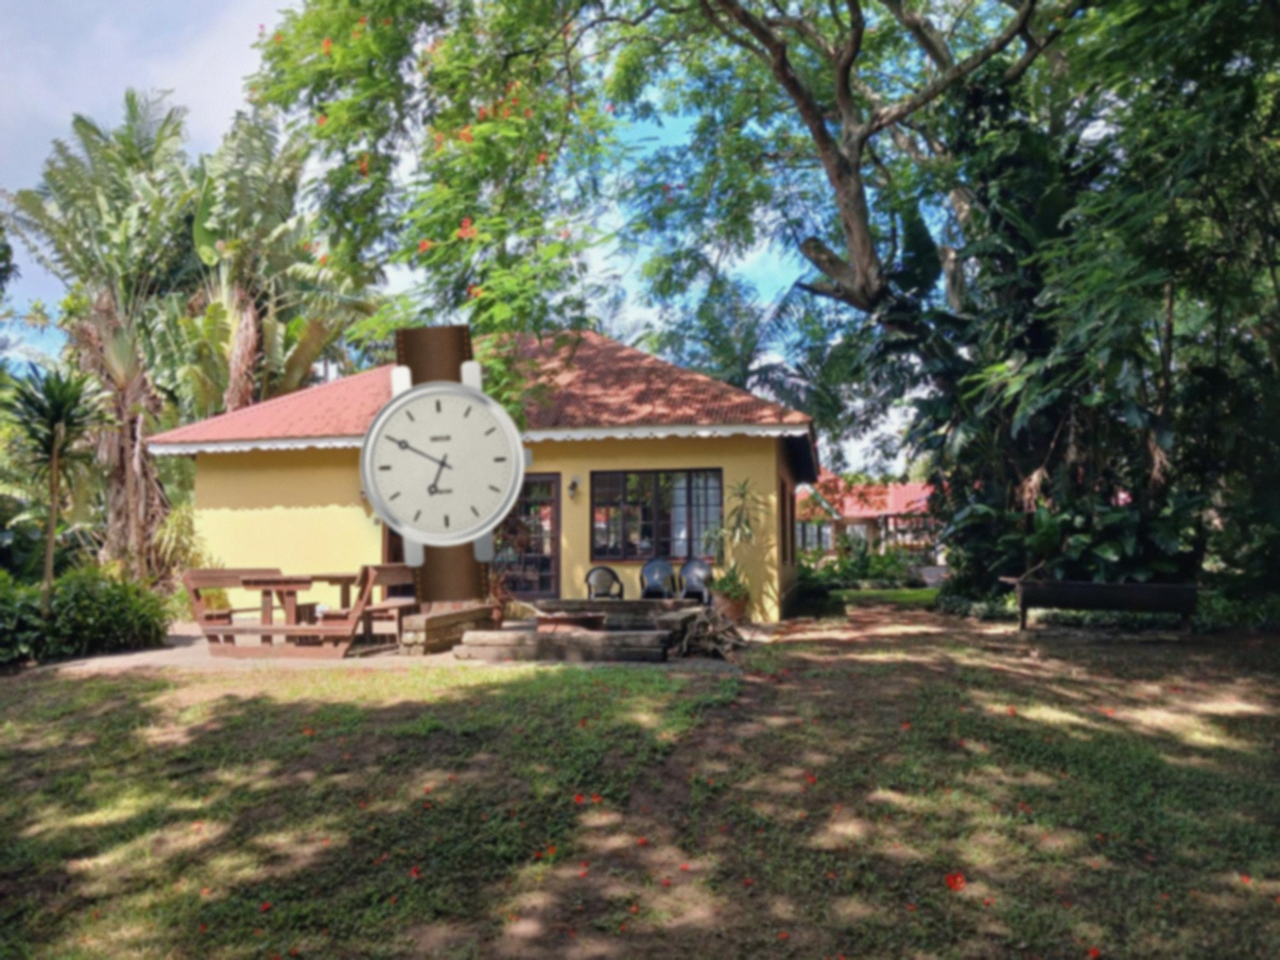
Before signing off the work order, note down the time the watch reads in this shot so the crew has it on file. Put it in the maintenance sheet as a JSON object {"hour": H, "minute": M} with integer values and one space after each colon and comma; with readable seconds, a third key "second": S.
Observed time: {"hour": 6, "minute": 50}
